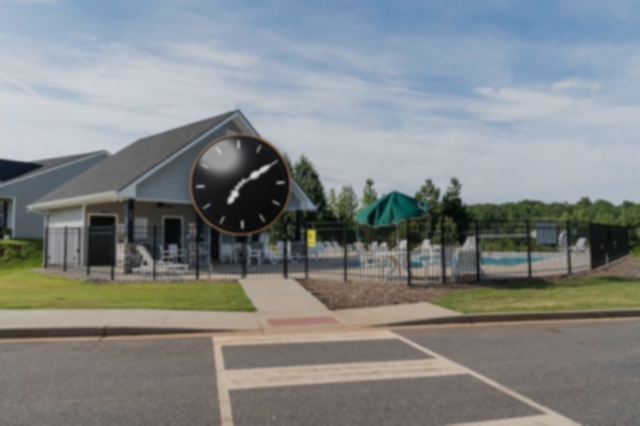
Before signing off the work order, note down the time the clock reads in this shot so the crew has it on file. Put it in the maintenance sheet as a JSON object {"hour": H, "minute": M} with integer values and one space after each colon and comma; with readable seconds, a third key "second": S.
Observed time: {"hour": 7, "minute": 10}
